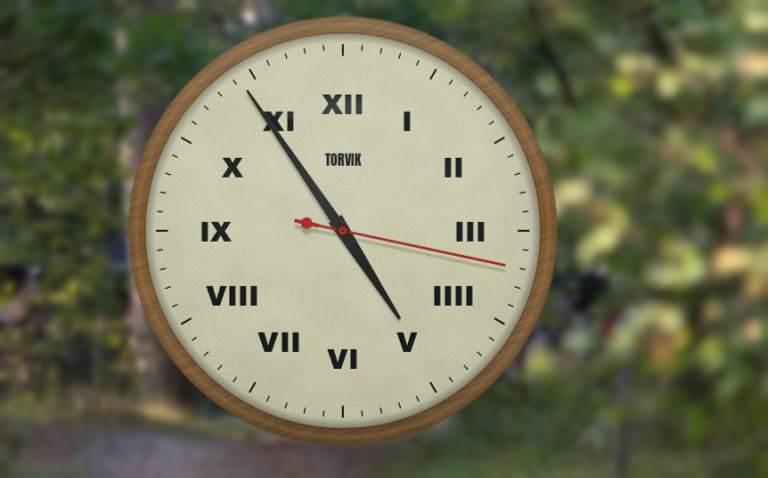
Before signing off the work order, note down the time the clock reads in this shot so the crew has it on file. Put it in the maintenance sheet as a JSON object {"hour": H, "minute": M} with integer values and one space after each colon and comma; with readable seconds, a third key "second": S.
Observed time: {"hour": 4, "minute": 54, "second": 17}
